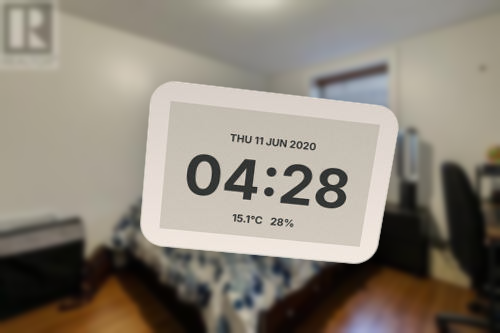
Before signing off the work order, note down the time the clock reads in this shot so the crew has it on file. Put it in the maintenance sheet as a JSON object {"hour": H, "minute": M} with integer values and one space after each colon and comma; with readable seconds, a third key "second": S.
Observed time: {"hour": 4, "minute": 28}
